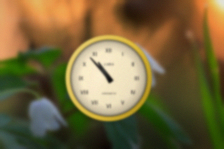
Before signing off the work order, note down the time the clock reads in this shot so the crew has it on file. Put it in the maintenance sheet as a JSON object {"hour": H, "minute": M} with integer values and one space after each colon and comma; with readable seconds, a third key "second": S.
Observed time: {"hour": 10, "minute": 53}
